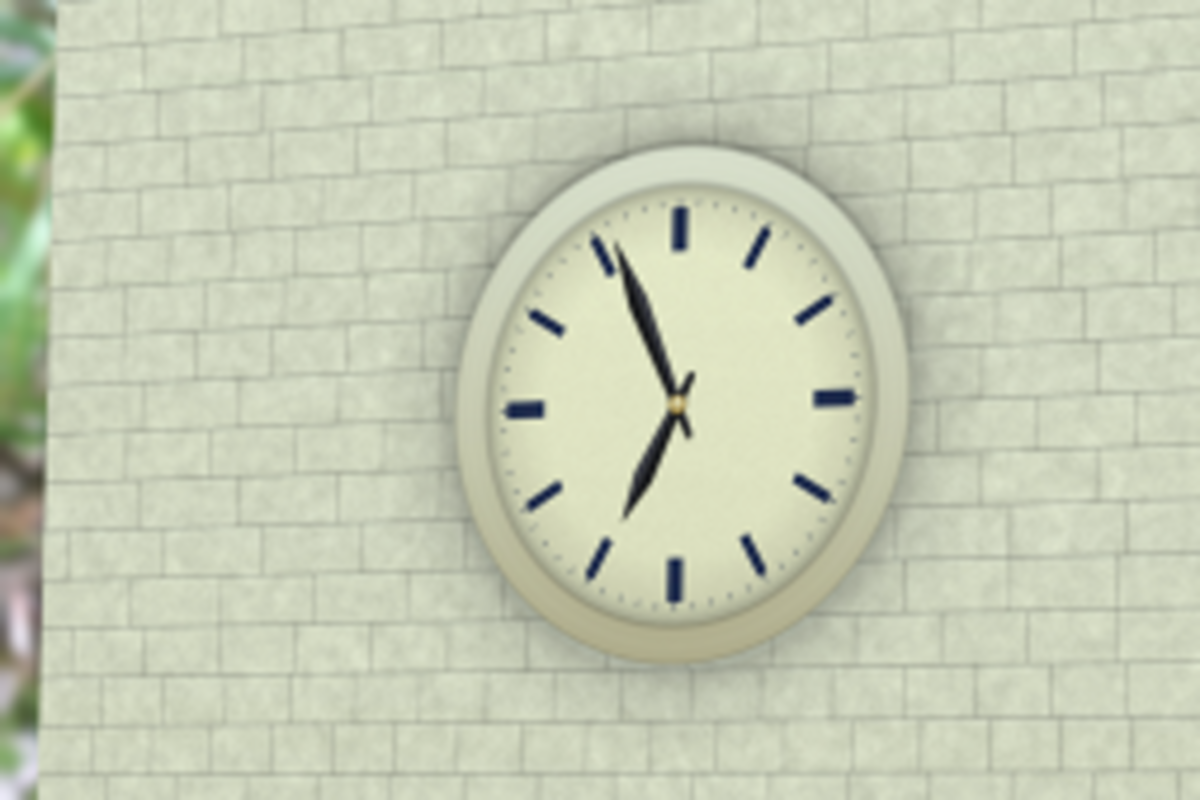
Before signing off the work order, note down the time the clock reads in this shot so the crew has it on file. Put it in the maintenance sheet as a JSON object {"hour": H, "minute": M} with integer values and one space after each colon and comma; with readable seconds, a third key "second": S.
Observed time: {"hour": 6, "minute": 56}
